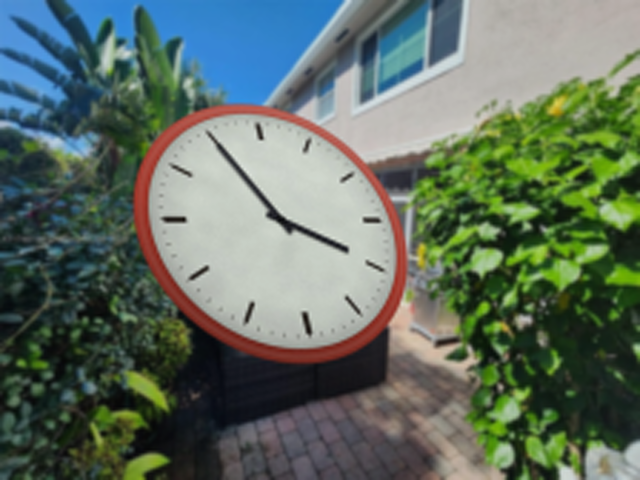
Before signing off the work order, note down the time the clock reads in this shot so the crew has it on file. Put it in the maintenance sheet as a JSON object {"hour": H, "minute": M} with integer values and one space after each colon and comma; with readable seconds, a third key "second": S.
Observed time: {"hour": 3, "minute": 55}
